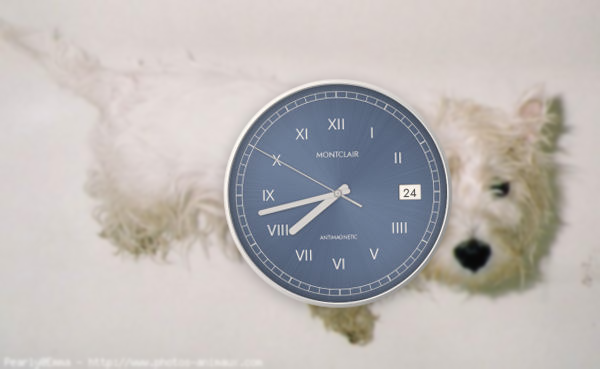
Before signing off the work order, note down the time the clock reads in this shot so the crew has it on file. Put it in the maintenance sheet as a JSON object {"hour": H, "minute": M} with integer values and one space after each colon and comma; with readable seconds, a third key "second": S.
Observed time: {"hour": 7, "minute": 42, "second": 50}
